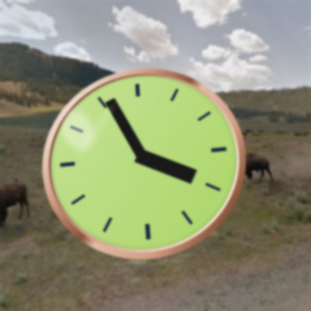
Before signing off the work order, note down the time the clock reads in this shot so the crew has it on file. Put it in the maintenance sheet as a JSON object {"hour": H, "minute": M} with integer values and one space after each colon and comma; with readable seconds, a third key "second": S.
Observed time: {"hour": 3, "minute": 56}
